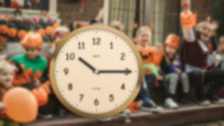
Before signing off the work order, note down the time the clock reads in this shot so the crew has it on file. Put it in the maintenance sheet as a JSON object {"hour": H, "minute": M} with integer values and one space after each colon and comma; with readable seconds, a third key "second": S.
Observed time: {"hour": 10, "minute": 15}
